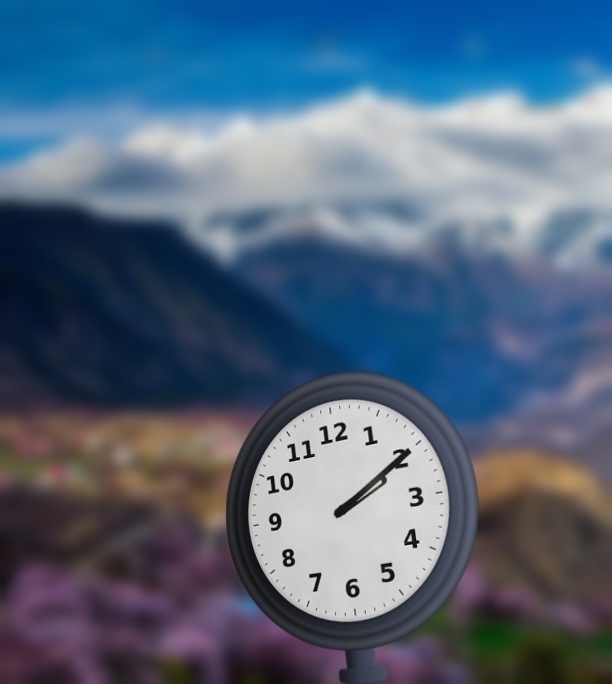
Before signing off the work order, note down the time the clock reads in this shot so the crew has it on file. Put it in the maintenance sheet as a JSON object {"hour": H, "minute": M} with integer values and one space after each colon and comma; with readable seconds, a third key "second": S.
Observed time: {"hour": 2, "minute": 10}
